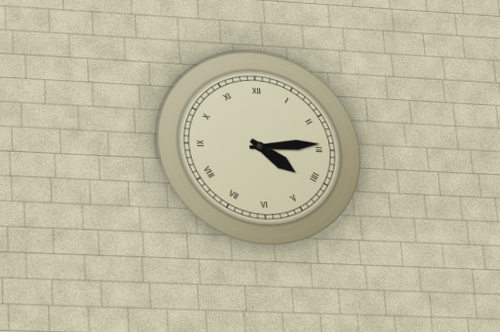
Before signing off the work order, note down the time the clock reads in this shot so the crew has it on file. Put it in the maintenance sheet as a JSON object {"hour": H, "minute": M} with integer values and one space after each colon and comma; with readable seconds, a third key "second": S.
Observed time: {"hour": 4, "minute": 14}
